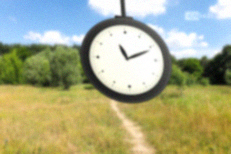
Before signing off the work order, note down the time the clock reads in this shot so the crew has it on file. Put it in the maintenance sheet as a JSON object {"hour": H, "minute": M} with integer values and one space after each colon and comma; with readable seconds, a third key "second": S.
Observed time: {"hour": 11, "minute": 11}
